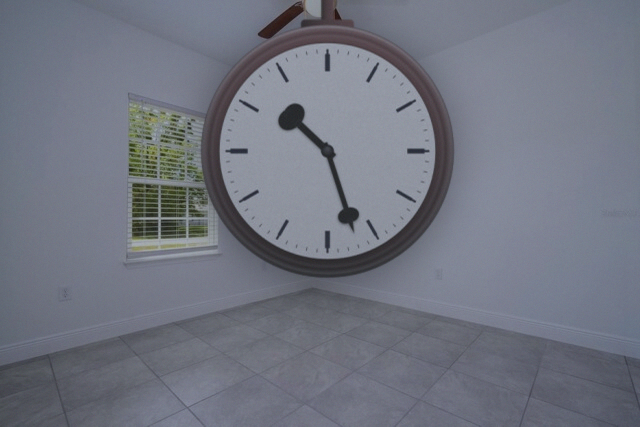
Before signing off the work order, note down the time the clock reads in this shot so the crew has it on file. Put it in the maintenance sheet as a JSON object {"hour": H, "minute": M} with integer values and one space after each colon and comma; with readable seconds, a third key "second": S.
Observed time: {"hour": 10, "minute": 27}
